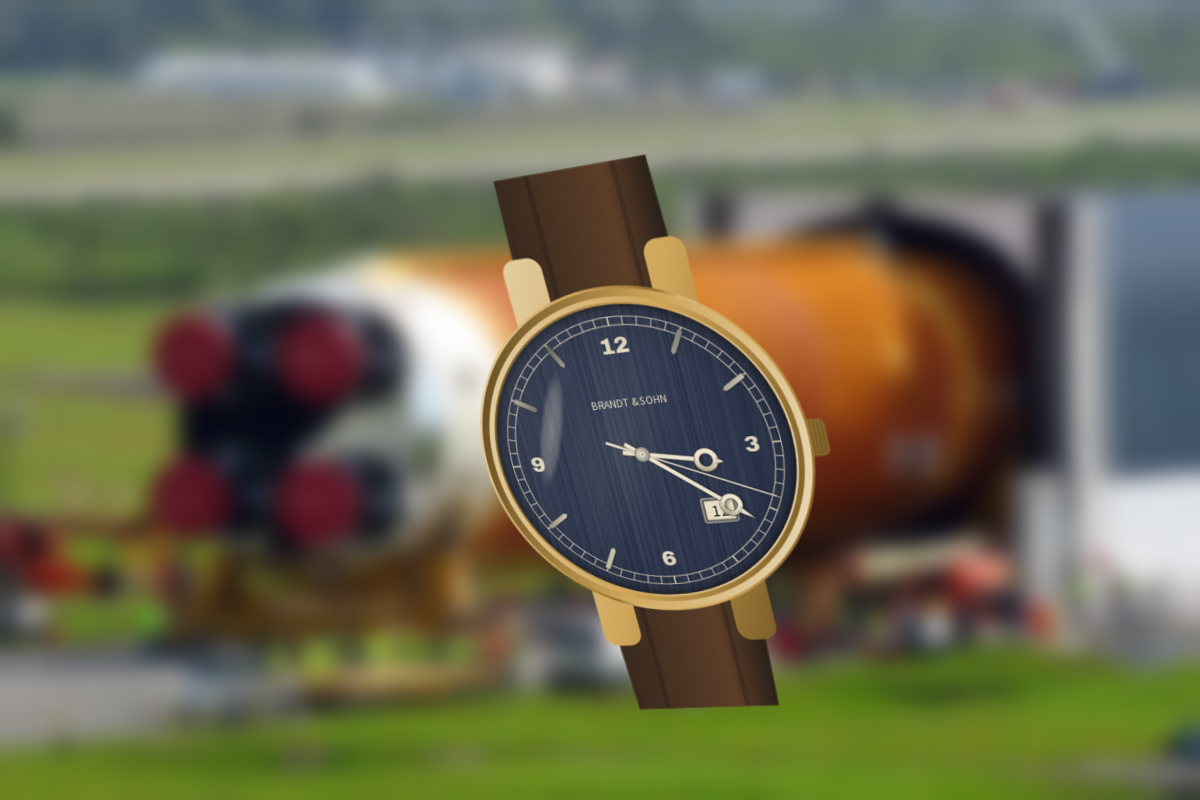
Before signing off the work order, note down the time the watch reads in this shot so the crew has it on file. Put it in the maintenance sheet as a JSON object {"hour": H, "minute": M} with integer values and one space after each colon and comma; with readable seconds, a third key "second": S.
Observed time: {"hour": 3, "minute": 21, "second": 19}
